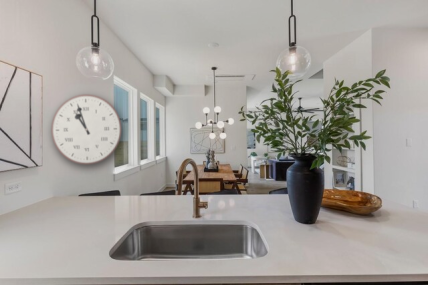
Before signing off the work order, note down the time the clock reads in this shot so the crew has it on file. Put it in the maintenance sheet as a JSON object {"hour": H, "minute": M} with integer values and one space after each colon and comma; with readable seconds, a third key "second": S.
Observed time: {"hour": 10, "minute": 57}
